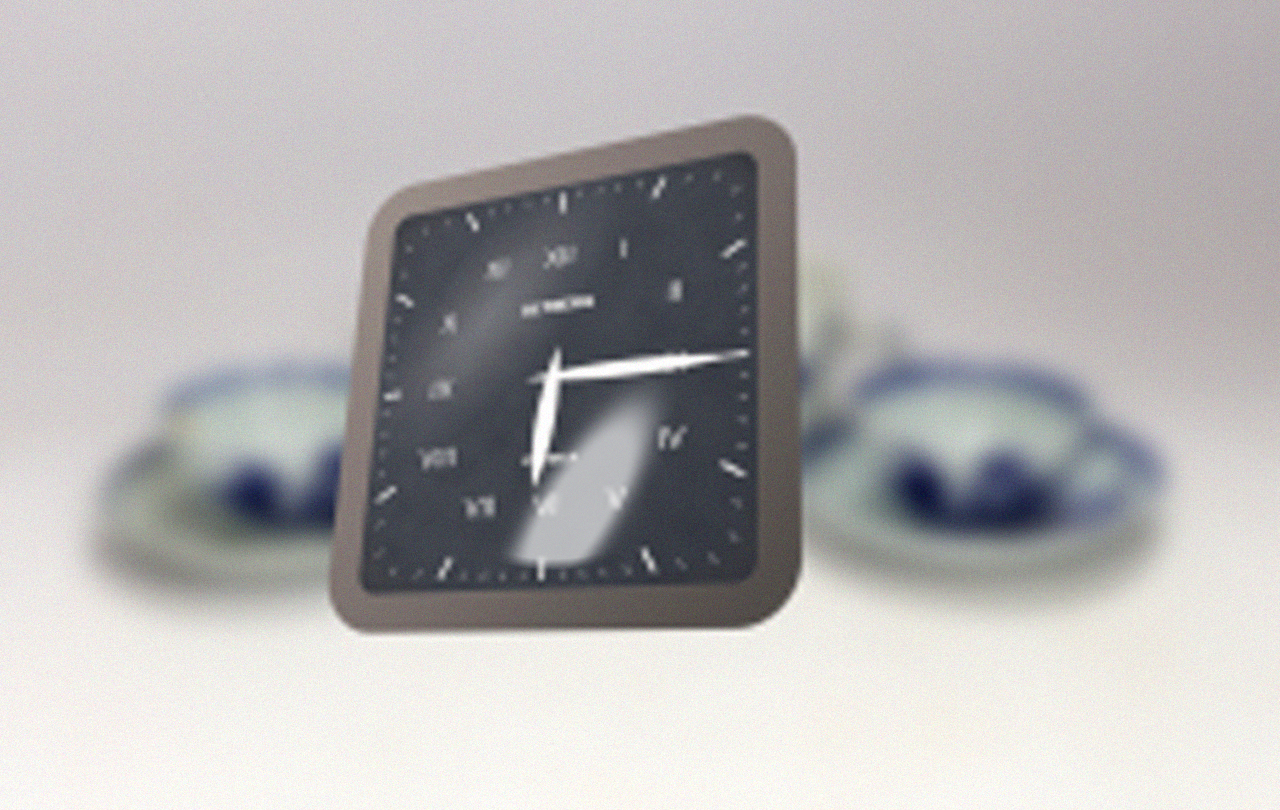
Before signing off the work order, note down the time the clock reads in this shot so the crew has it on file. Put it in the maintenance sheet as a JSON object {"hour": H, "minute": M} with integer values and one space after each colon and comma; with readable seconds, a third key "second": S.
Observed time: {"hour": 6, "minute": 15}
